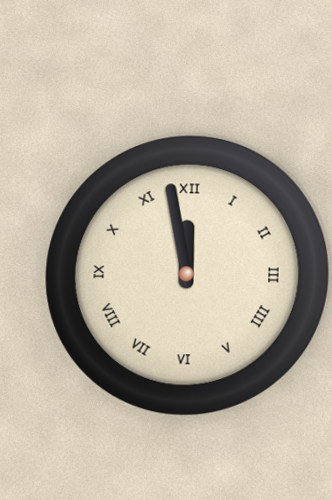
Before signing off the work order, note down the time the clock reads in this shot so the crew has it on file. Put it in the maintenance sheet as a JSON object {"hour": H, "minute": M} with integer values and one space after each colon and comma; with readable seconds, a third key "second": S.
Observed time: {"hour": 11, "minute": 58}
